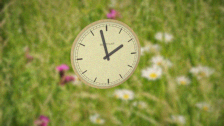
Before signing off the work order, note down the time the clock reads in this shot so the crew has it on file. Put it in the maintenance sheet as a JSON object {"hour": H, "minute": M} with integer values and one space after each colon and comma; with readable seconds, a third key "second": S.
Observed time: {"hour": 1, "minute": 58}
